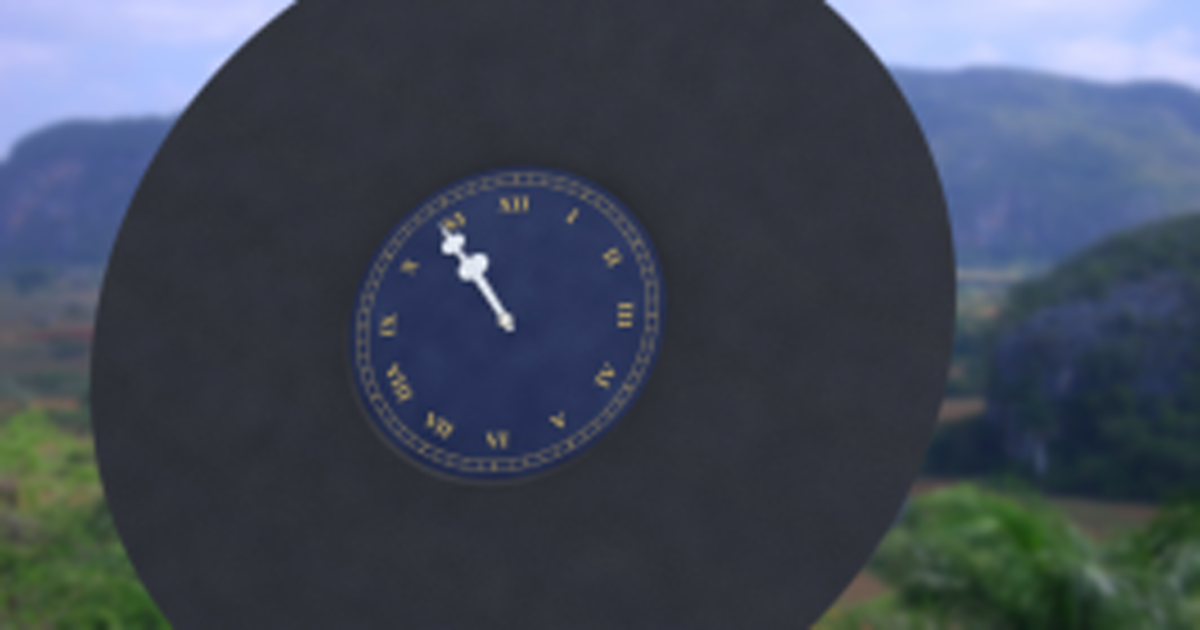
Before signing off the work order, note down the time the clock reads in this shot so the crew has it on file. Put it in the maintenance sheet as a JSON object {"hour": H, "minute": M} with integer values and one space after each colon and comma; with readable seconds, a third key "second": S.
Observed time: {"hour": 10, "minute": 54}
